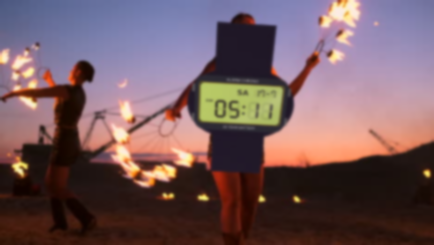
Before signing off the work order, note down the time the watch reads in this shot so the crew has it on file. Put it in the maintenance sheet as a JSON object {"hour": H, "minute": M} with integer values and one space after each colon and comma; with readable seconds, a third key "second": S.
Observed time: {"hour": 5, "minute": 11}
